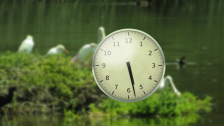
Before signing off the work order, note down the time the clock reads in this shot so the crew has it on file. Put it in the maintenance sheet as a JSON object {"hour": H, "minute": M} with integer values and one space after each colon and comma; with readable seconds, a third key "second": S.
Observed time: {"hour": 5, "minute": 28}
